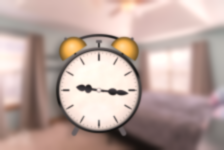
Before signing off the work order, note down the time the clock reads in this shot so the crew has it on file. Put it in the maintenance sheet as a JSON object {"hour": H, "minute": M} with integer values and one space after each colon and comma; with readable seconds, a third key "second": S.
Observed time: {"hour": 9, "minute": 16}
